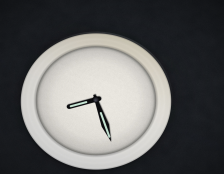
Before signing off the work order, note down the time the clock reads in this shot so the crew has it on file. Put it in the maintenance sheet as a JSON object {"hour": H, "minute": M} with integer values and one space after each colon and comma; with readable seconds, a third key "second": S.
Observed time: {"hour": 8, "minute": 27}
